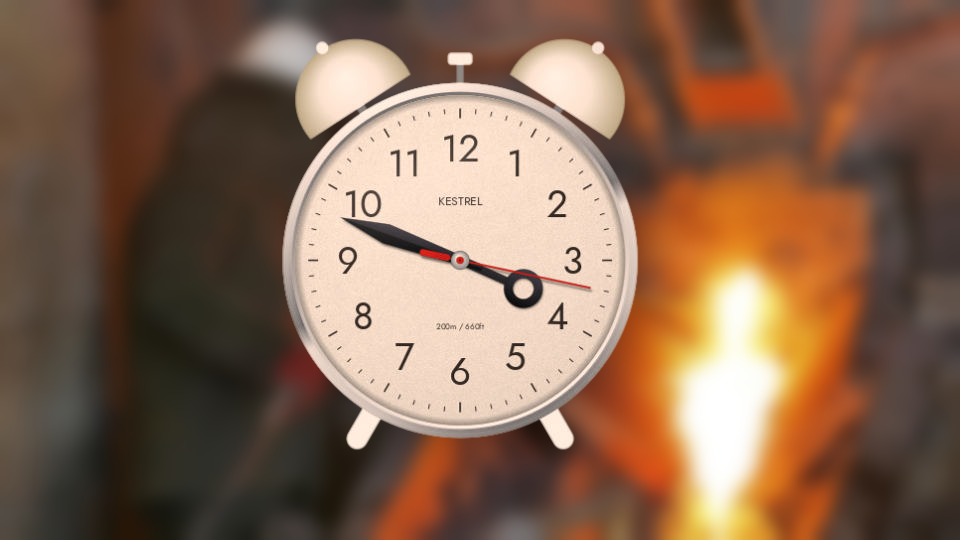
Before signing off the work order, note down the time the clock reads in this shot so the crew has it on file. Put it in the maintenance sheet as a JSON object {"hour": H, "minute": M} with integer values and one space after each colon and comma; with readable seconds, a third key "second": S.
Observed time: {"hour": 3, "minute": 48, "second": 17}
